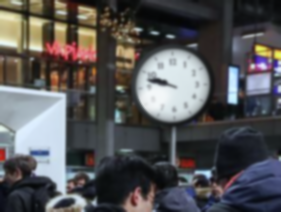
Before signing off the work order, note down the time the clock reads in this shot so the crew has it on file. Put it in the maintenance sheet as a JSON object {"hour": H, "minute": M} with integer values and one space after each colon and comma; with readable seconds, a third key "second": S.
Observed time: {"hour": 9, "minute": 48}
